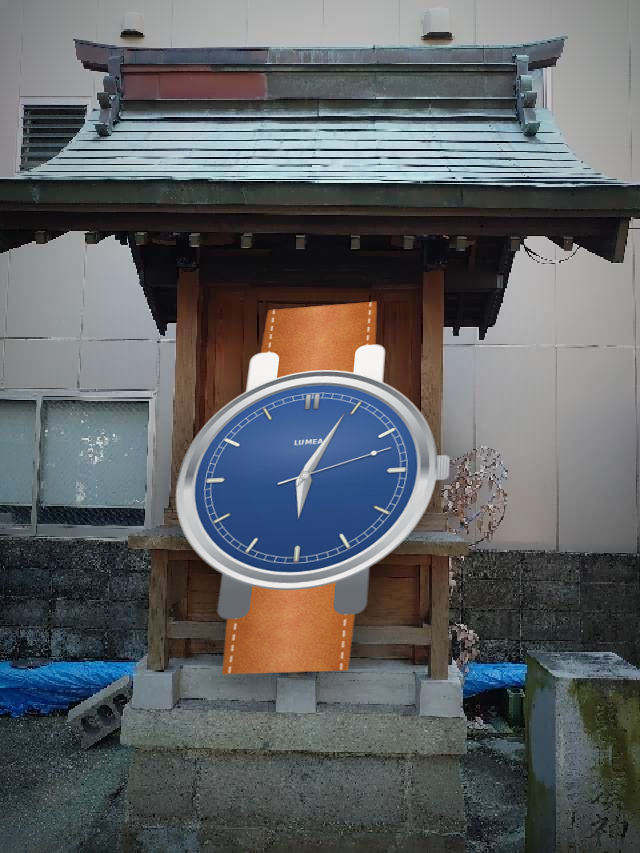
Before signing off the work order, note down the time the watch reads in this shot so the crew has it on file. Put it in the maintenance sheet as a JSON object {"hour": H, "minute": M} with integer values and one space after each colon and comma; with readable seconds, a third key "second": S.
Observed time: {"hour": 6, "minute": 4, "second": 12}
